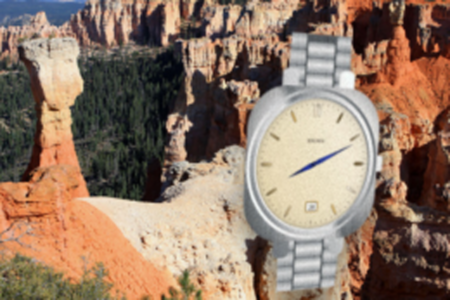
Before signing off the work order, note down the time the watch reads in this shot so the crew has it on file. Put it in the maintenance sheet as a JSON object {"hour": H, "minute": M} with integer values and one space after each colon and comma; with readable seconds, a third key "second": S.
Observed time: {"hour": 8, "minute": 11}
